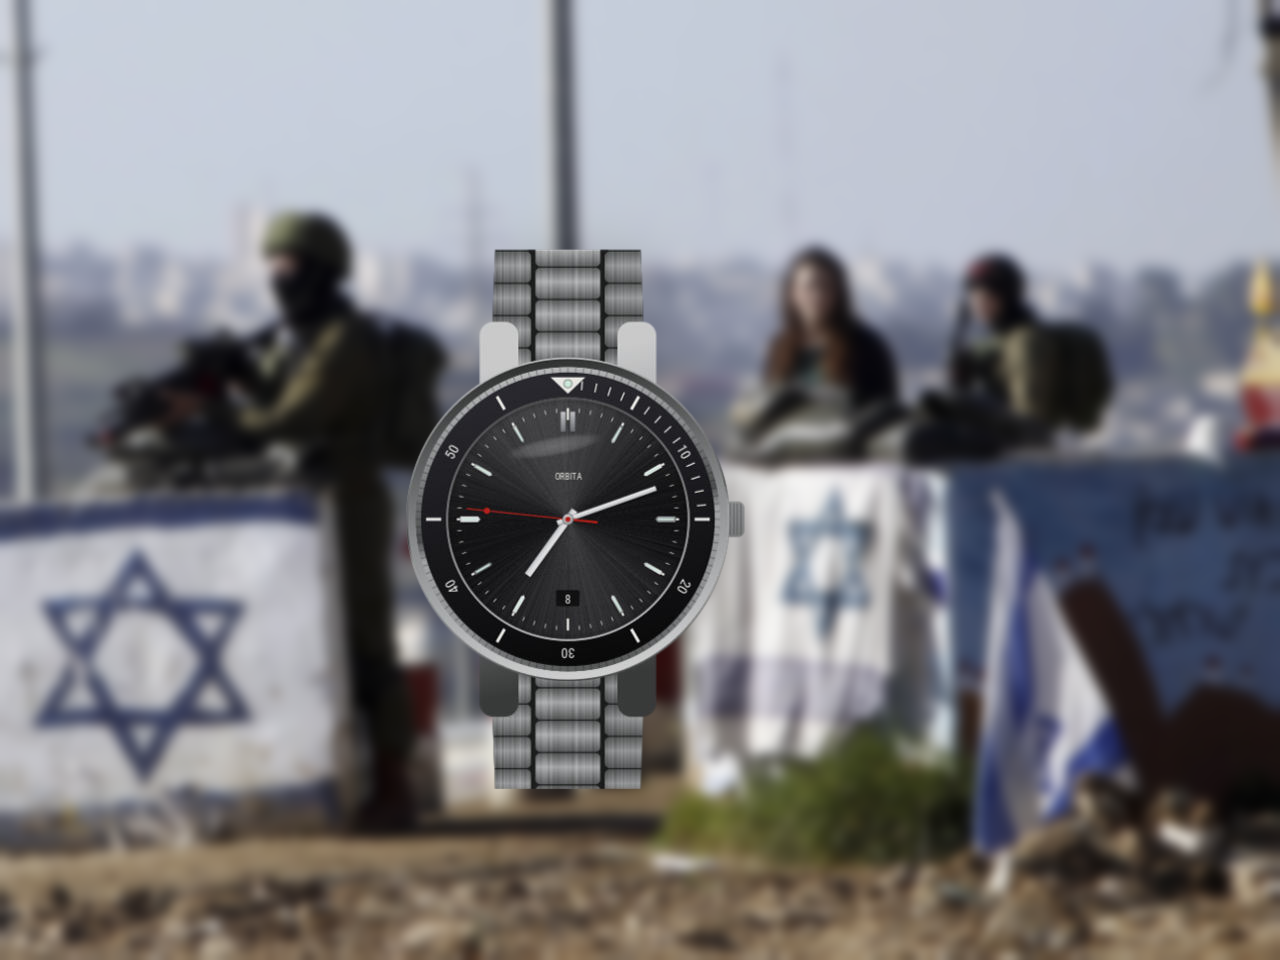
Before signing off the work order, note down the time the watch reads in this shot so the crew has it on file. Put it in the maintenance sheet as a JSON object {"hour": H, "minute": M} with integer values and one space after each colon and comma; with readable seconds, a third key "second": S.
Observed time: {"hour": 7, "minute": 11, "second": 46}
